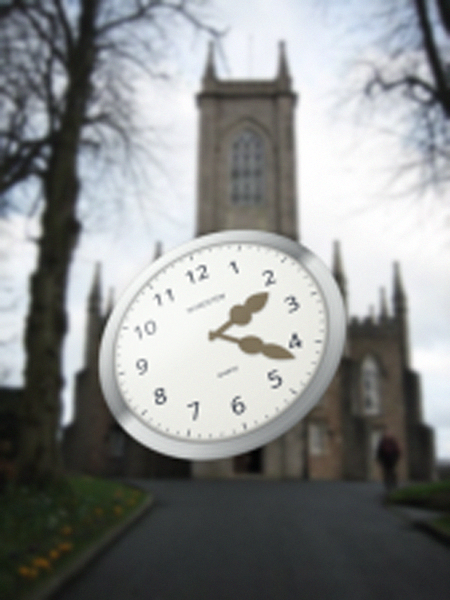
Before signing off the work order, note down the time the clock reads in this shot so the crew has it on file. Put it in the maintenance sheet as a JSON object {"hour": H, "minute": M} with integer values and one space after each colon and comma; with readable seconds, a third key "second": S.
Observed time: {"hour": 2, "minute": 22}
